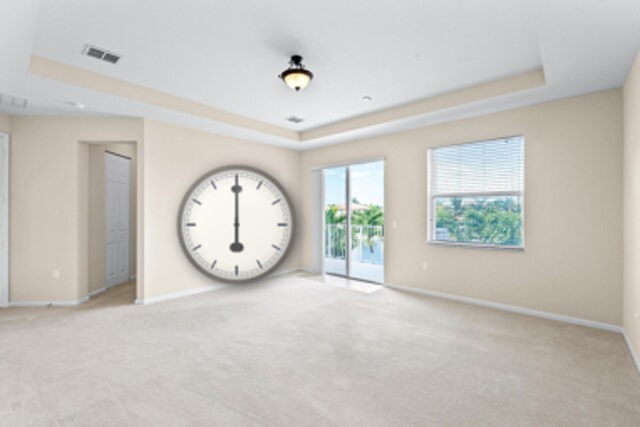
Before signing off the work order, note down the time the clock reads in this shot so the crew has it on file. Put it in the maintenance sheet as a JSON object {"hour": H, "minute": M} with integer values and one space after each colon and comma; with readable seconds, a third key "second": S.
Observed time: {"hour": 6, "minute": 0}
